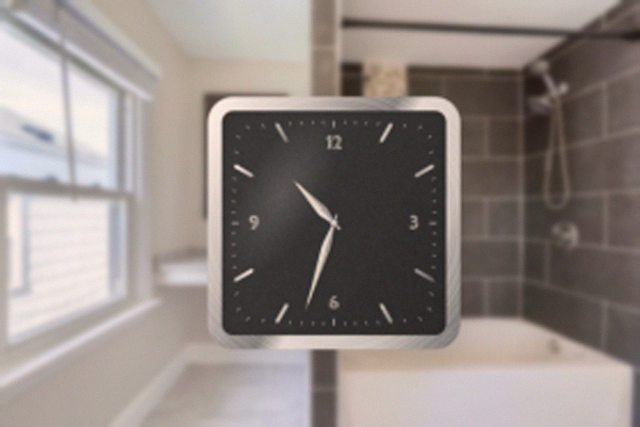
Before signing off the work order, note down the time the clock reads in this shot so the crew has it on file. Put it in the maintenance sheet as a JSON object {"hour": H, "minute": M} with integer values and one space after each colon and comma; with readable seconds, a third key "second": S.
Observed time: {"hour": 10, "minute": 33}
